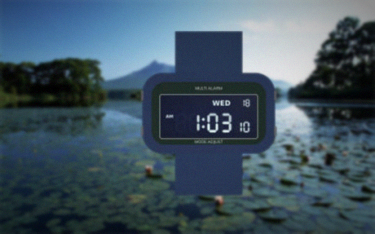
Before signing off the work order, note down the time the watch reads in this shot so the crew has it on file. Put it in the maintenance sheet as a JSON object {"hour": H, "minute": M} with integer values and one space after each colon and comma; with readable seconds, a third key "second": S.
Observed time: {"hour": 1, "minute": 3, "second": 10}
